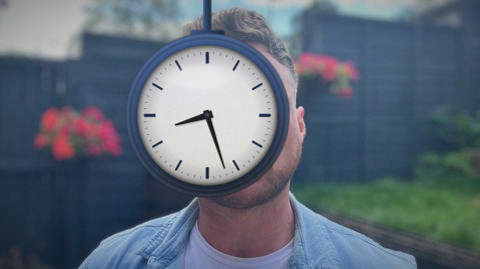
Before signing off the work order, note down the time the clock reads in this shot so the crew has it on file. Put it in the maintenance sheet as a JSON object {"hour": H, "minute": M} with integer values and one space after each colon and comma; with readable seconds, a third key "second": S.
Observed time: {"hour": 8, "minute": 27}
